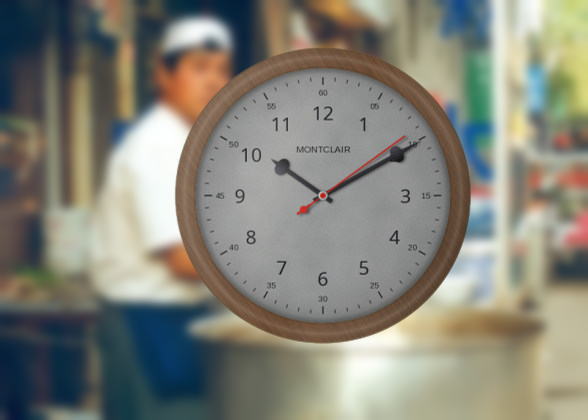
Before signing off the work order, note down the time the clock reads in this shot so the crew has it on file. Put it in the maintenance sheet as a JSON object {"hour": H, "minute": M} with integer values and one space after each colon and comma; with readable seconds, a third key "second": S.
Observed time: {"hour": 10, "minute": 10, "second": 9}
